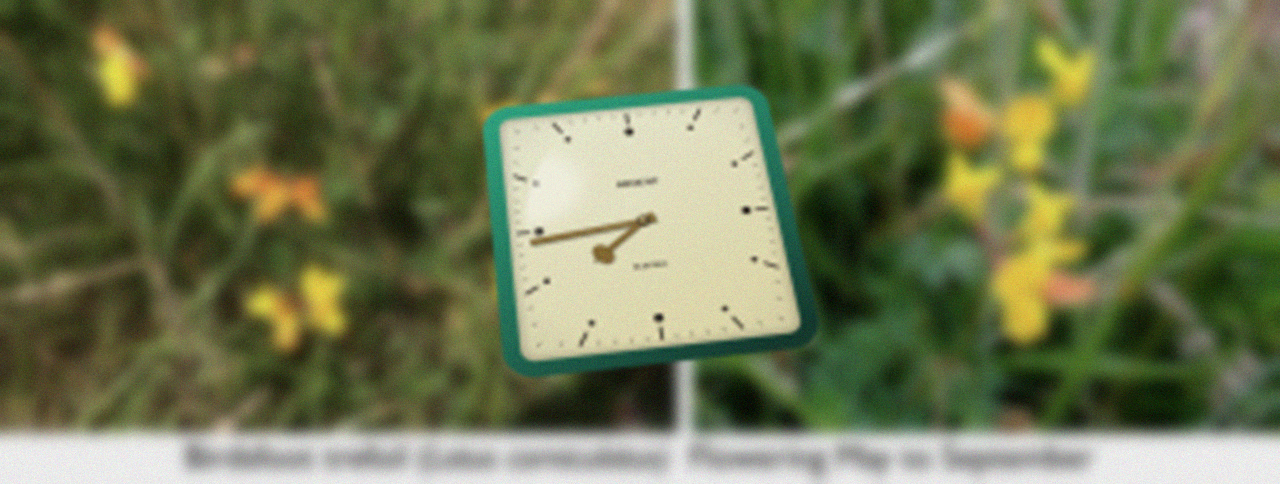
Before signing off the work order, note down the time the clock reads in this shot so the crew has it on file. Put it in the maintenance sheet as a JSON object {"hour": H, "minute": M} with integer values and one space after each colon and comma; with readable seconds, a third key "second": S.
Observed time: {"hour": 7, "minute": 44}
